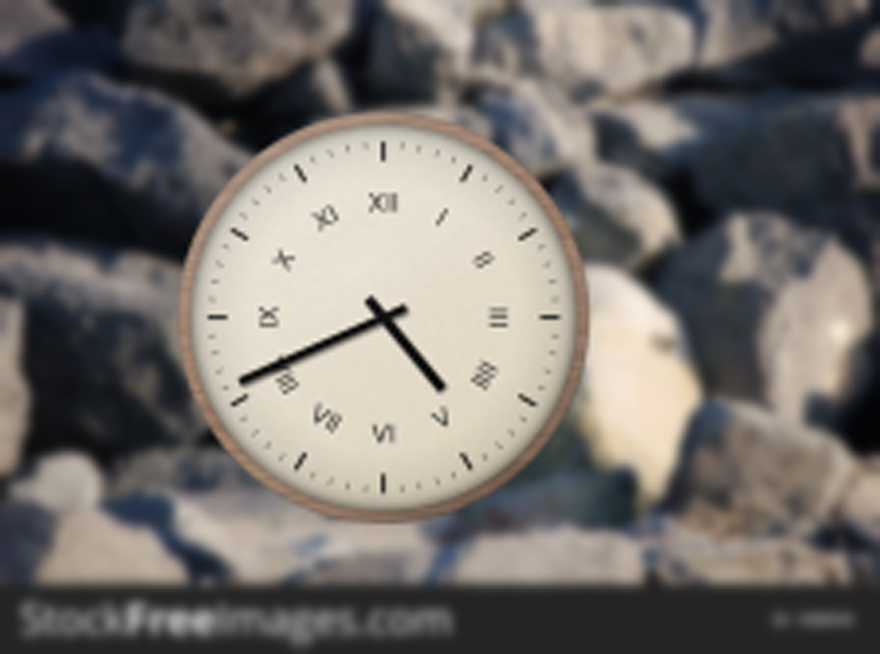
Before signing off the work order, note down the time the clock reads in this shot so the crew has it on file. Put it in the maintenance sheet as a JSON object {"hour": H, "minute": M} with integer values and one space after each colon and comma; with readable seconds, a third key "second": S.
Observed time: {"hour": 4, "minute": 41}
